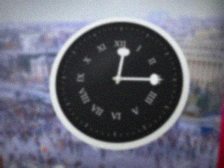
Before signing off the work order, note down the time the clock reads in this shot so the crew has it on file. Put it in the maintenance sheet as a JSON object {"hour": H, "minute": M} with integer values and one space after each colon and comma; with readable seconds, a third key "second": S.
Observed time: {"hour": 12, "minute": 15}
